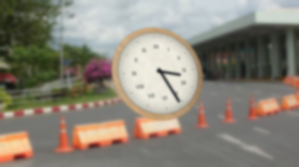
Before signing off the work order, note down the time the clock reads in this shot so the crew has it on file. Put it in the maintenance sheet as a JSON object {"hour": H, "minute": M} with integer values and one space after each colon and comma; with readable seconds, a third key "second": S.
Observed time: {"hour": 3, "minute": 26}
